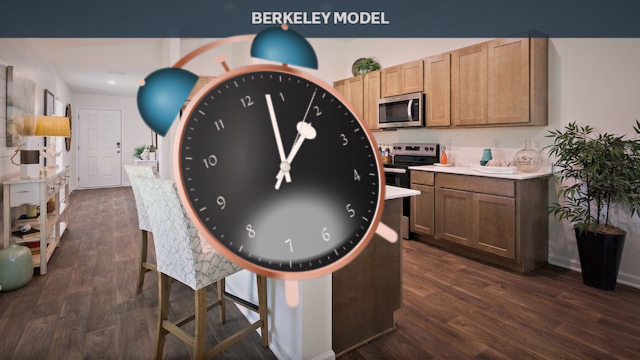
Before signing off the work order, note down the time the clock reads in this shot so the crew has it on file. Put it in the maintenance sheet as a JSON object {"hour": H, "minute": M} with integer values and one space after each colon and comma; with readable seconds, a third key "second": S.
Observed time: {"hour": 2, "minute": 3, "second": 9}
